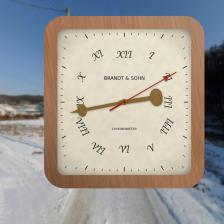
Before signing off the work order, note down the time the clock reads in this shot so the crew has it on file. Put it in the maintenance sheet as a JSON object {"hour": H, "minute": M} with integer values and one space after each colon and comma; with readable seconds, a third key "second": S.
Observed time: {"hour": 2, "minute": 43, "second": 10}
